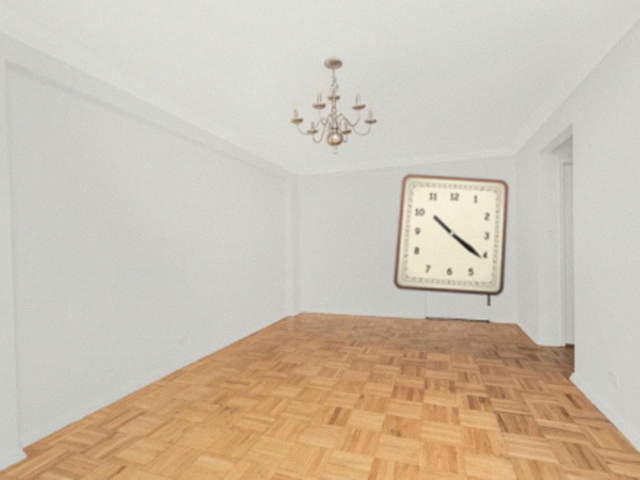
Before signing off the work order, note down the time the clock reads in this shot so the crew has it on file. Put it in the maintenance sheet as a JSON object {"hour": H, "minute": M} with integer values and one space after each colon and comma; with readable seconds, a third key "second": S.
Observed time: {"hour": 10, "minute": 21}
